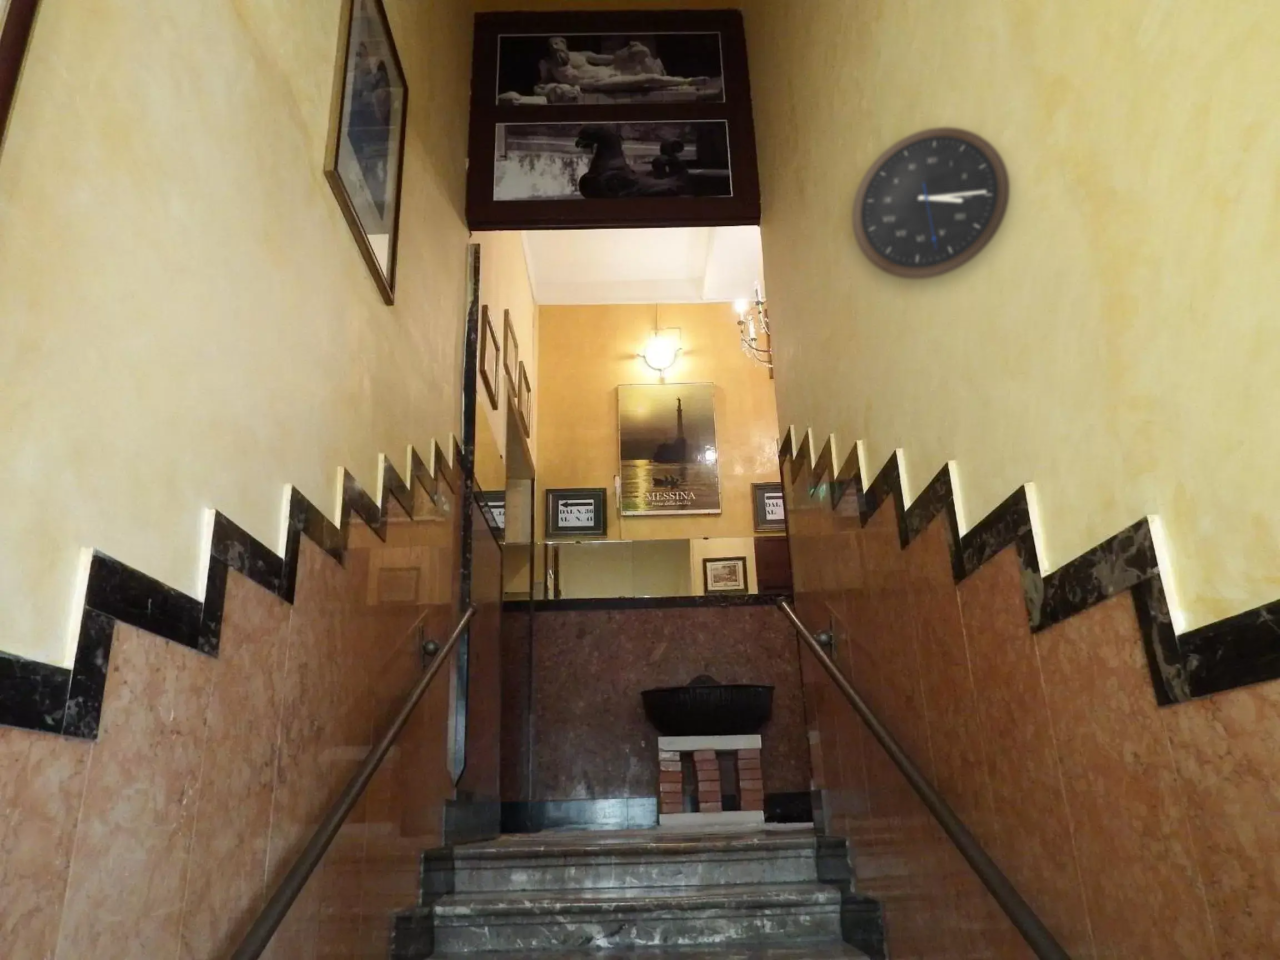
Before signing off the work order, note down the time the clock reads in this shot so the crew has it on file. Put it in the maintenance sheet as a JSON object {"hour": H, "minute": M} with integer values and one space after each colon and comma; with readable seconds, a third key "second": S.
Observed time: {"hour": 3, "minute": 14, "second": 27}
